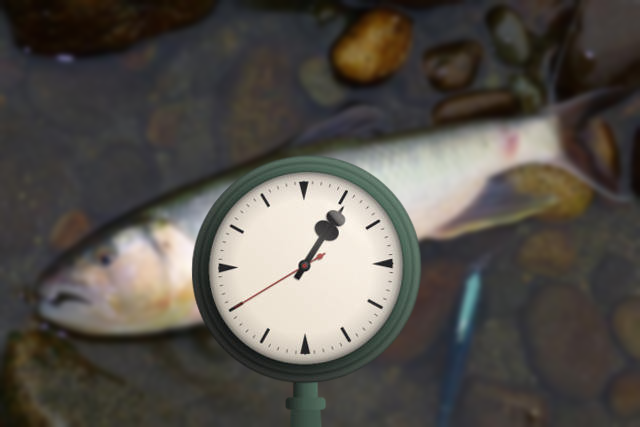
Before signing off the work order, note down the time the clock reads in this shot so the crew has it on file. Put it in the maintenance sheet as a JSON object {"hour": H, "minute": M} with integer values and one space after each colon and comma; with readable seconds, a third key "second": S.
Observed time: {"hour": 1, "minute": 5, "second": 40}
